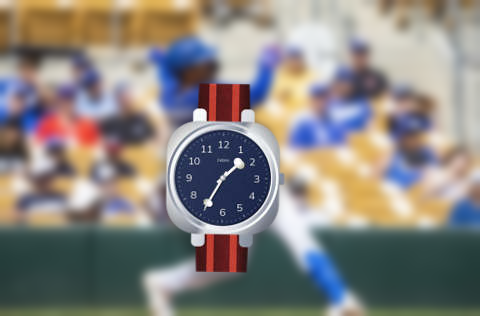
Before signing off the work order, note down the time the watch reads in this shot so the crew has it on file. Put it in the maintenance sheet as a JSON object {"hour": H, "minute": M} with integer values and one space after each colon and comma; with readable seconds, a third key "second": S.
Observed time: {"hour": 1, "minute": 35}
